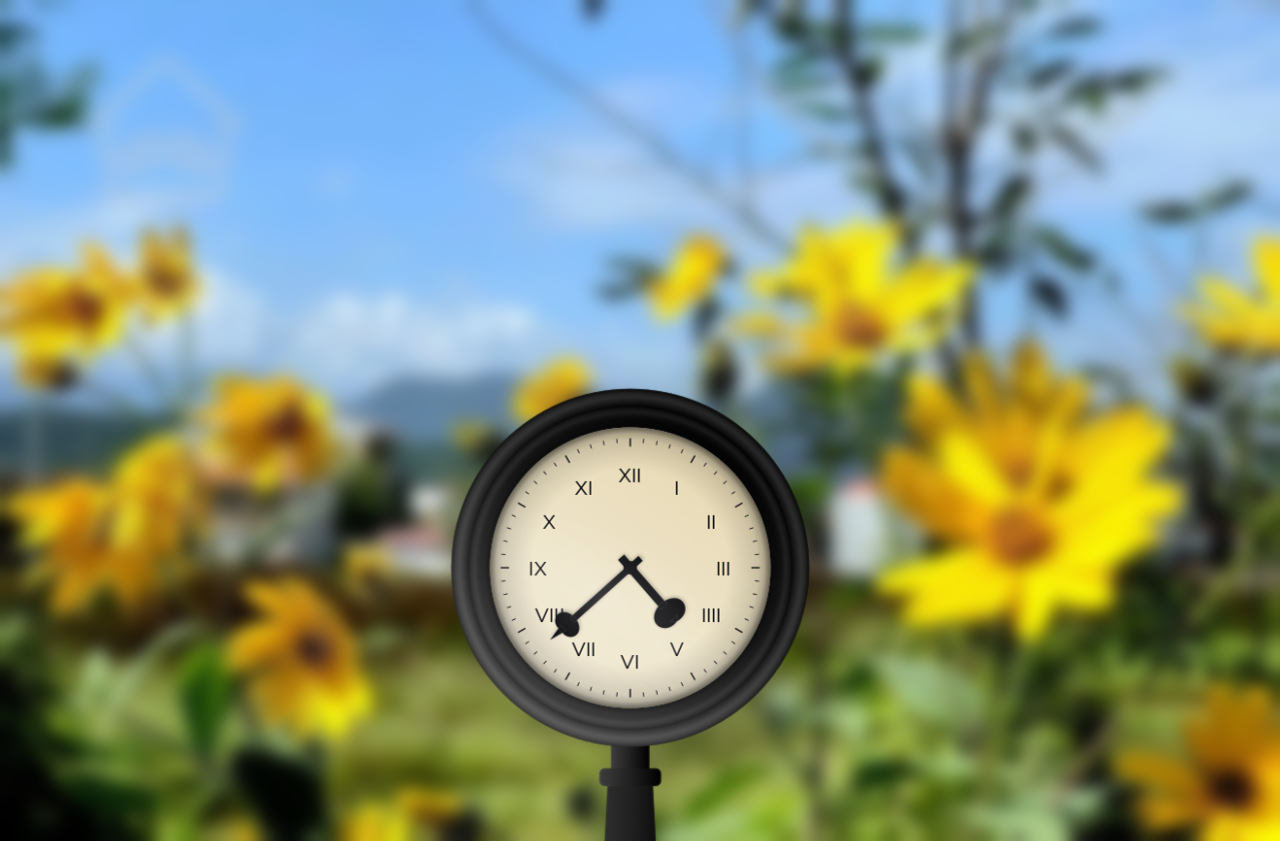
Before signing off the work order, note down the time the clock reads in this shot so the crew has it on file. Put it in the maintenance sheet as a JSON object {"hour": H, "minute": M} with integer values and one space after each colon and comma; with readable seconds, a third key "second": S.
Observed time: {"hour": 4, "minute": 38}
